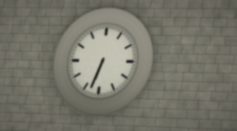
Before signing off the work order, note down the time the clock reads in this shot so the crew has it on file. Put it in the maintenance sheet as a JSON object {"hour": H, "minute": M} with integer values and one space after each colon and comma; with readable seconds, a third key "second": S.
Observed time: {"hour": 6, "minute": 33}
